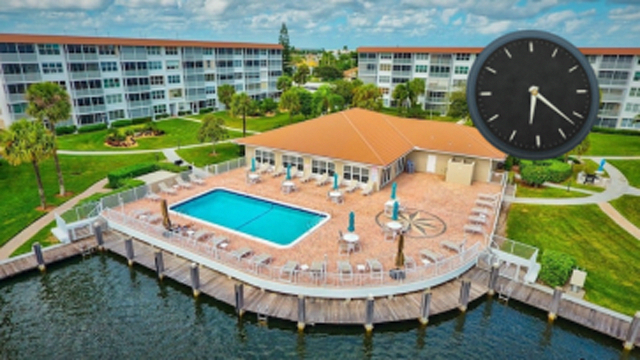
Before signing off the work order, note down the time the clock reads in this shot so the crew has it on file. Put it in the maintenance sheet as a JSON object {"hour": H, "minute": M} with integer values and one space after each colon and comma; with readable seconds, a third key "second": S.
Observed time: {"hour": 6, "minute": 22}
